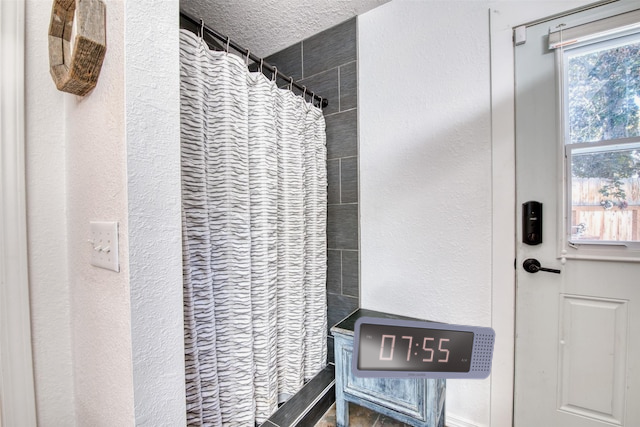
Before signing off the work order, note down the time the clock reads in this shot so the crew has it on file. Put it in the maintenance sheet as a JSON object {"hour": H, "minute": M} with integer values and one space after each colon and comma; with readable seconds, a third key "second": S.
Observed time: {"hour": 7, "minute": 55}
